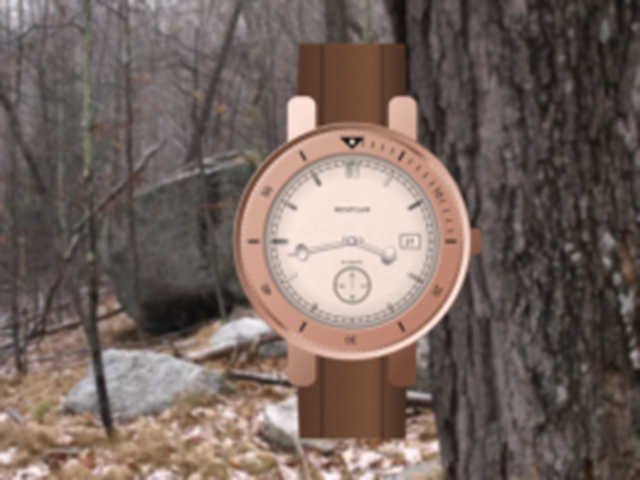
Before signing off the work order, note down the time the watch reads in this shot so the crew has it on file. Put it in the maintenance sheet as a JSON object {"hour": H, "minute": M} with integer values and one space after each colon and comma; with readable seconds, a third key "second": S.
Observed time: {"hour": 3, "minute": 43}
